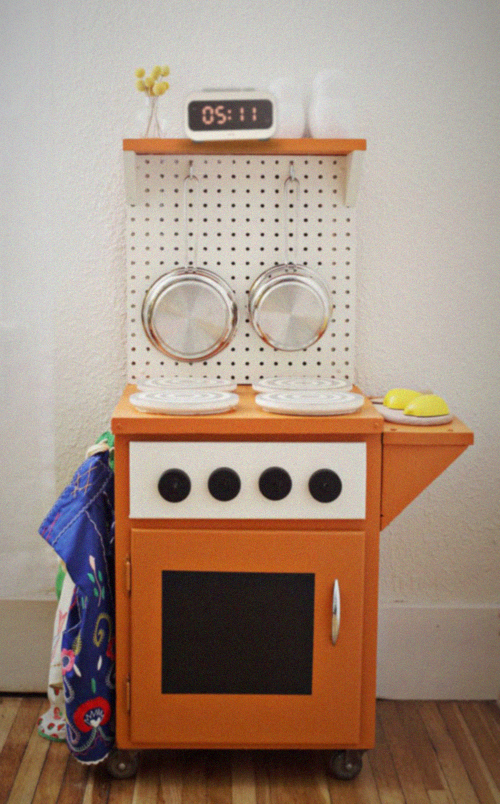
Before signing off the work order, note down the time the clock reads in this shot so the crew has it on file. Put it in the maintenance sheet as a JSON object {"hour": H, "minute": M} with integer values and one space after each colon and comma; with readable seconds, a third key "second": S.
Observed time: {"hour": 5, "minute": 11}
